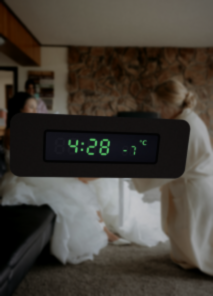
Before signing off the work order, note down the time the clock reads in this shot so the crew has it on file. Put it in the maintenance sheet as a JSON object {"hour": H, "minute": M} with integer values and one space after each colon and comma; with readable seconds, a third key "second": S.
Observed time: {"hour": 4, "minute": 28}
